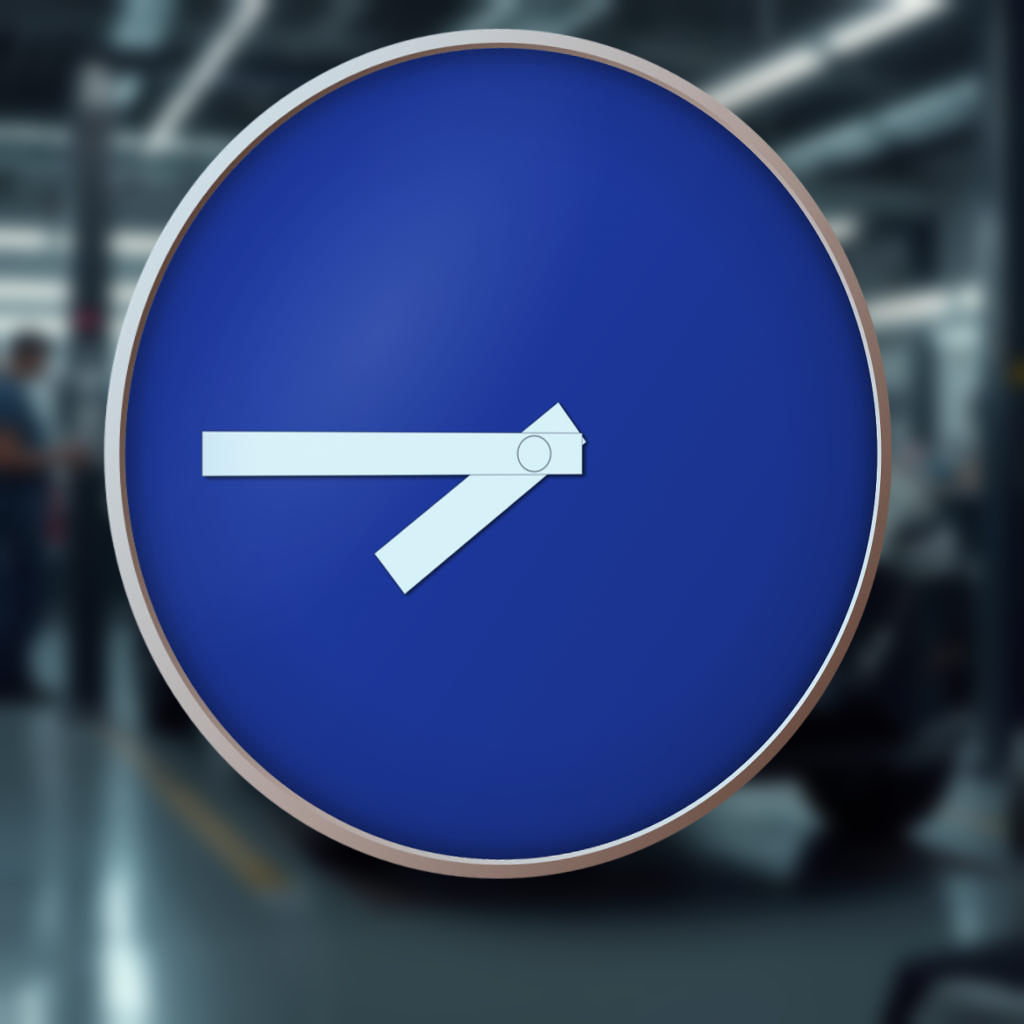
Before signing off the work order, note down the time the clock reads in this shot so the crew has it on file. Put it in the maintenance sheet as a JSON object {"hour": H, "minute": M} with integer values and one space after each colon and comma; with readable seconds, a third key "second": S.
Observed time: {"hour": 7, "minute": 45}
